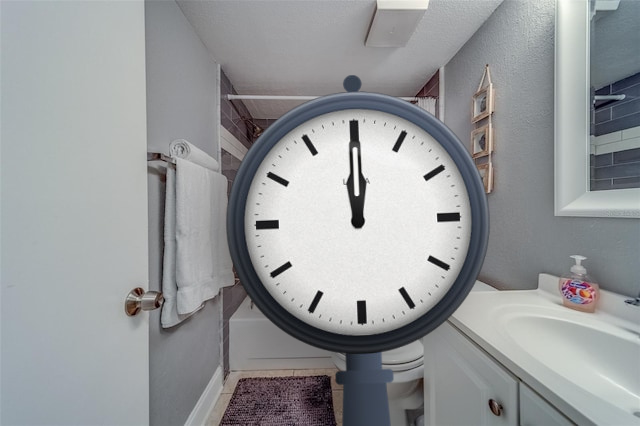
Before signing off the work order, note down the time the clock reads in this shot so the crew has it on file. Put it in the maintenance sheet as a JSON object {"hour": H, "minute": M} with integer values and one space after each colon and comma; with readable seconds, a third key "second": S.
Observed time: {"hour": 12, "minute": 0}
